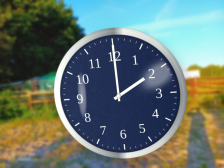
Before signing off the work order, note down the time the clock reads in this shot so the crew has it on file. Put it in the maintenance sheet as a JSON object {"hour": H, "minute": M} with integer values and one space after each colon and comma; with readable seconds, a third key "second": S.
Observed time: {"hour": 2, "minute": 0}
